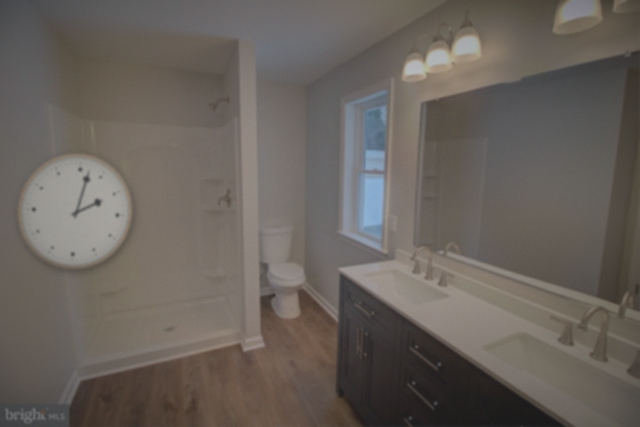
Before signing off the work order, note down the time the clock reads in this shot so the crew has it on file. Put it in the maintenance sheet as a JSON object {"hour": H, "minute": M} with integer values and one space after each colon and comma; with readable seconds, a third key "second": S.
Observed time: {"hour": 2, "minute": 2}
